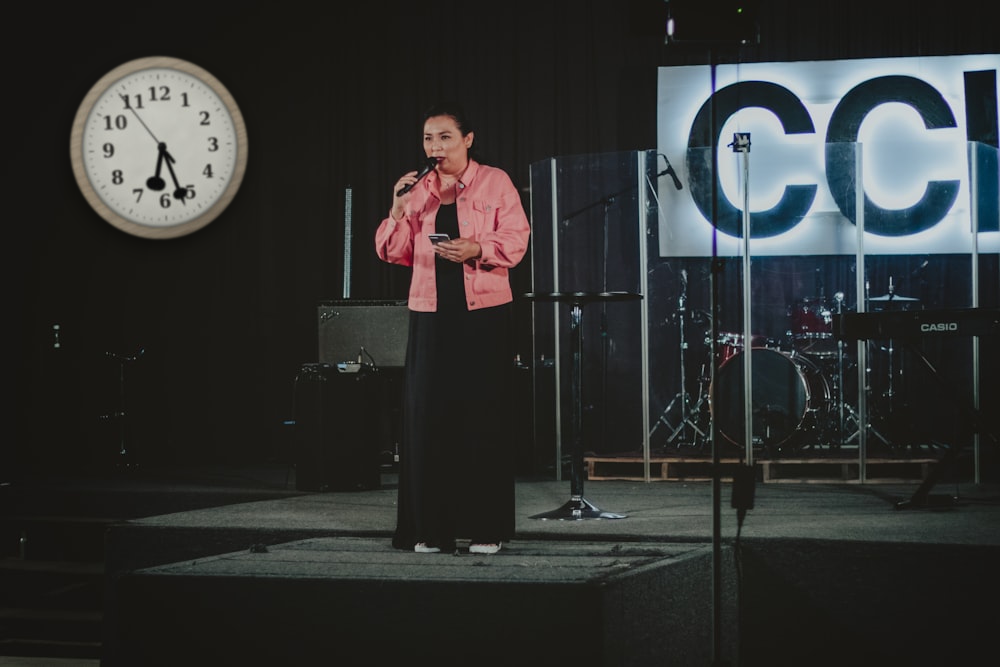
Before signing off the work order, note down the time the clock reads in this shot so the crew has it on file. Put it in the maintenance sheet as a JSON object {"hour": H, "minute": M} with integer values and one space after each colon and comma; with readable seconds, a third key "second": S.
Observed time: {"hour": 6, "minute": 26, "second": 54}
